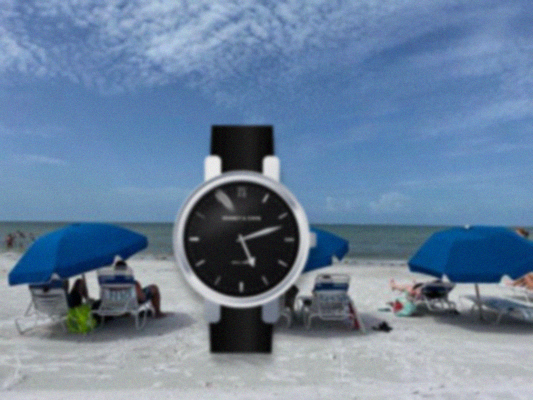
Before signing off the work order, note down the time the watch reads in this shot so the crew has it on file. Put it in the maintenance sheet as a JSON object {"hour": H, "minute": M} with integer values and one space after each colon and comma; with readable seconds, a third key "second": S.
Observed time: {"hour": 5, "minute": 12}
